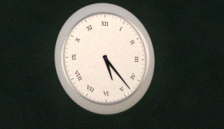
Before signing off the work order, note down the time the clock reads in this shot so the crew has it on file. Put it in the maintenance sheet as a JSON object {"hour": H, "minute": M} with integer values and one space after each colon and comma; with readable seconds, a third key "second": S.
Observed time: {"hour": 5, "minute": 23}
